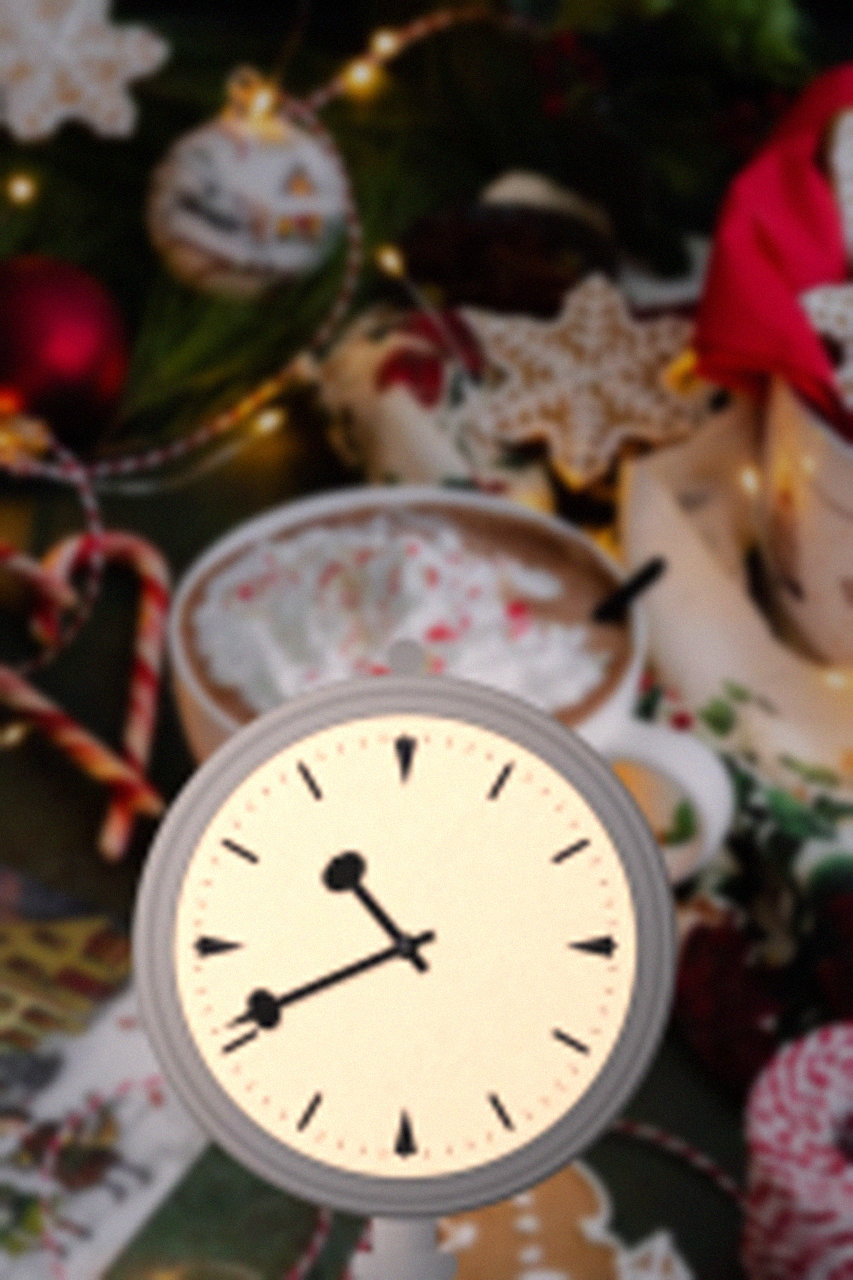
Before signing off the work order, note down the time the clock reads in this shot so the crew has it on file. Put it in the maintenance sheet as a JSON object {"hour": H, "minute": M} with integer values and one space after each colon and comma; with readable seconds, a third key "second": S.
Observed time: {"hour": 10, "minute": 41}
